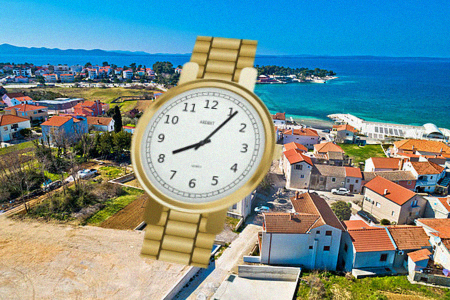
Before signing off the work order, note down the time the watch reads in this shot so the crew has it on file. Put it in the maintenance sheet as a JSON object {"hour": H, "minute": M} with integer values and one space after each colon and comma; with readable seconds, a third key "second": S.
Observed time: {"hour": 8, "minute": 6}
